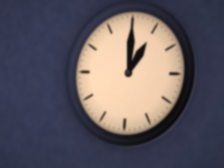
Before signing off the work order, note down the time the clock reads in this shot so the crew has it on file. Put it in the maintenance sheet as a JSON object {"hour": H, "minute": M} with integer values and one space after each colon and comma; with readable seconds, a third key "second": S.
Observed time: {"hour": 1, "minute": 0}
